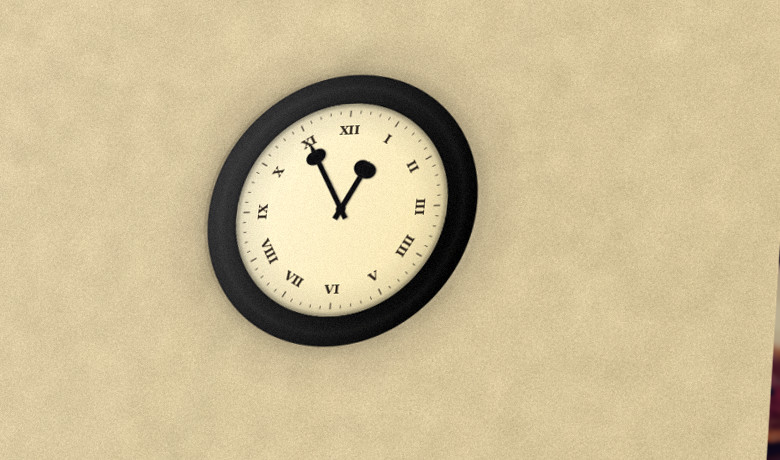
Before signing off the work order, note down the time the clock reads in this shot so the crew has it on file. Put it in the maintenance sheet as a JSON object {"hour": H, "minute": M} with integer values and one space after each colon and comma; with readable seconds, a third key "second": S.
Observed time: {"hour": 12, "minute": 55}
